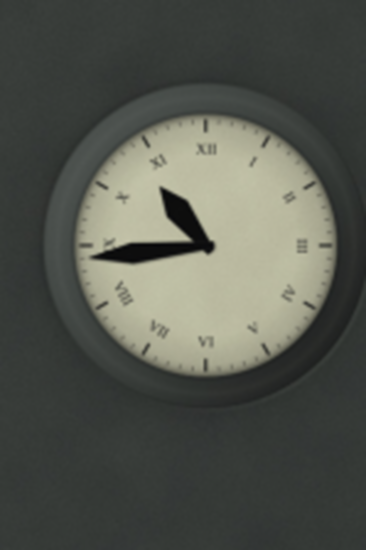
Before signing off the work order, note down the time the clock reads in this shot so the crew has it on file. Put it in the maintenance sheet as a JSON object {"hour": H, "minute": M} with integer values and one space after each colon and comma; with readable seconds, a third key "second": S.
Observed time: {"hour": 10, "minute": 44}
